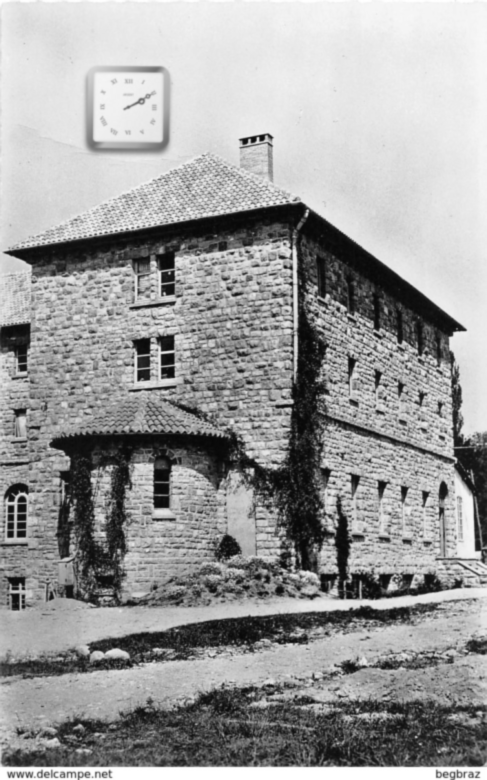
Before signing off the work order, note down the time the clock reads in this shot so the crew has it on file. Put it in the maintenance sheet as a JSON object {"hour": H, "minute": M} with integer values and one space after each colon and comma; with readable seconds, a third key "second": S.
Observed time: {"hour": 2, "minute": 10}
